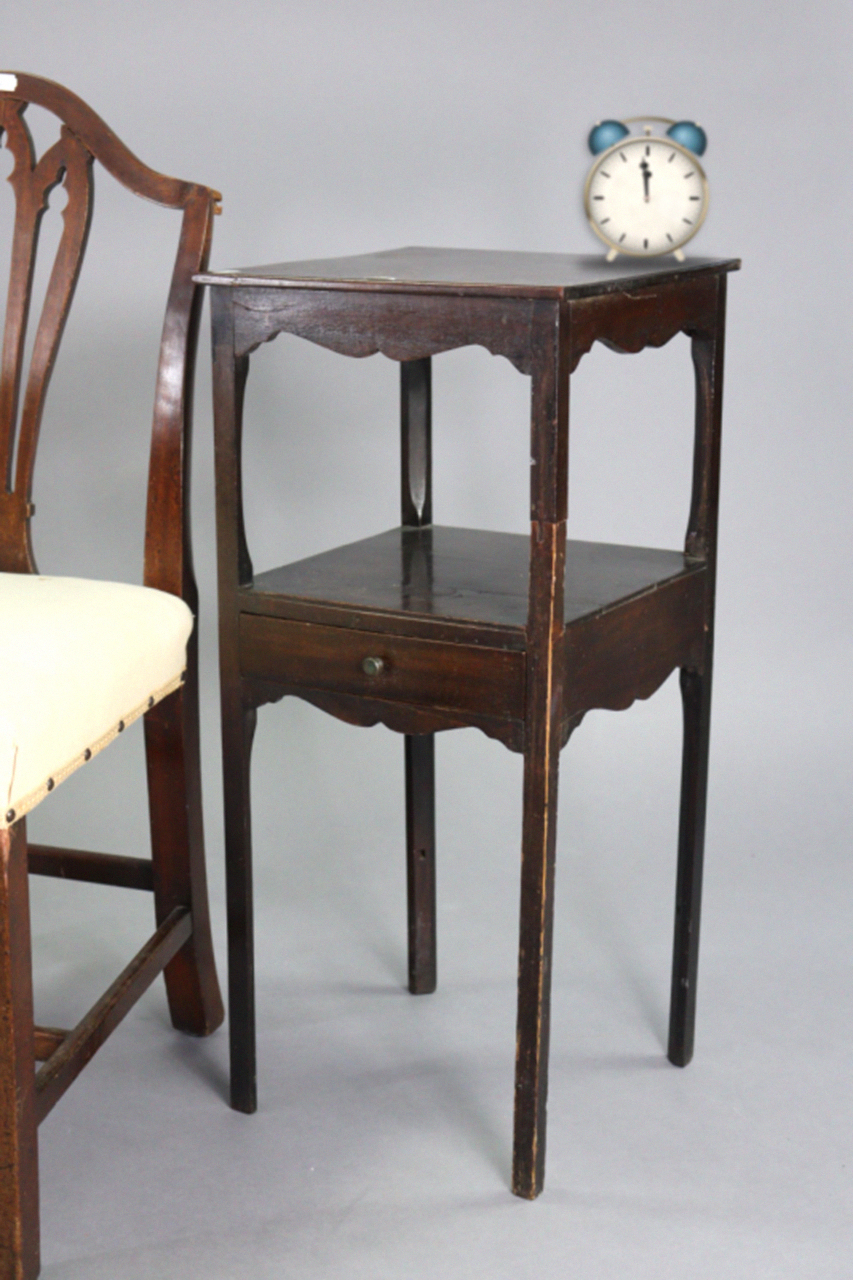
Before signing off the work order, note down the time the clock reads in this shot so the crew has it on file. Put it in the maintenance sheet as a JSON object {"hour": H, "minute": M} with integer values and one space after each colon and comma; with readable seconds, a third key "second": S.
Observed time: {"hour": 11, "minute": 59}
